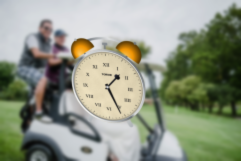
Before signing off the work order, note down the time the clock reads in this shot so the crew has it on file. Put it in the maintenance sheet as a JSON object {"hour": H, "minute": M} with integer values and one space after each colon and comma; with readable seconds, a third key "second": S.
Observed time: {"hour": 1, "minute": 26}
